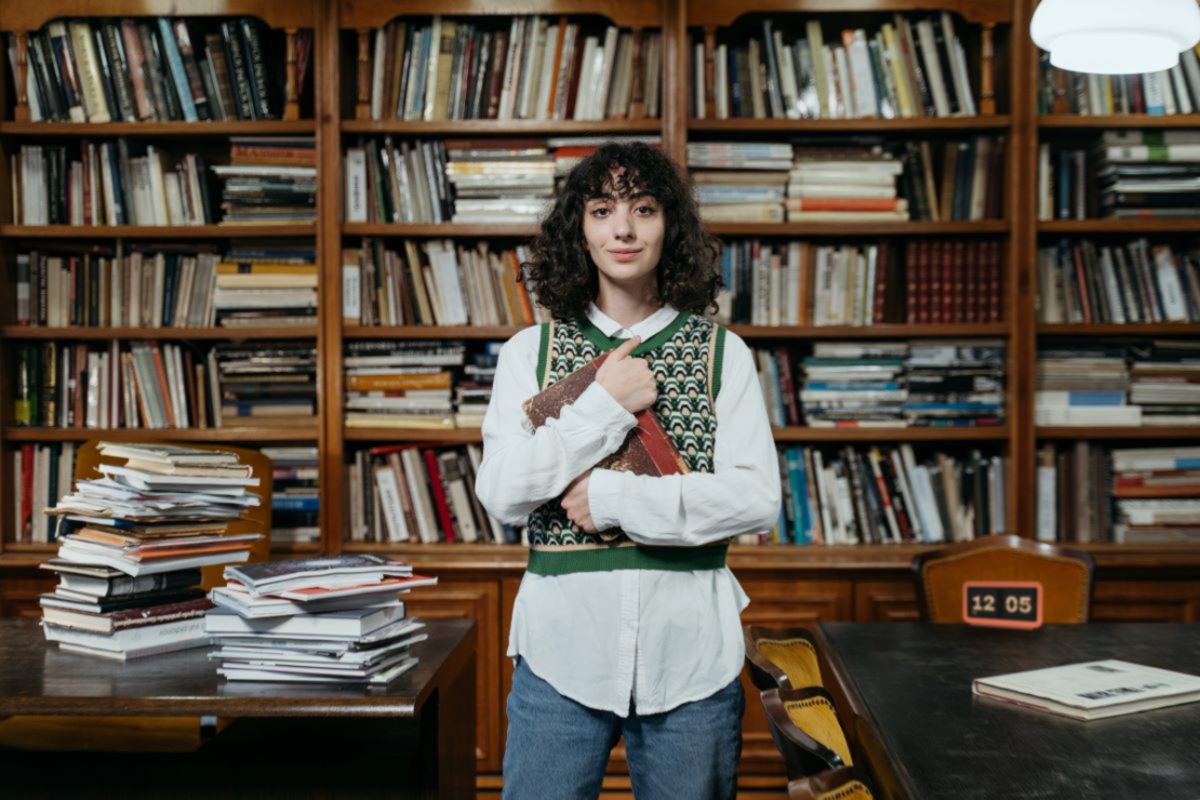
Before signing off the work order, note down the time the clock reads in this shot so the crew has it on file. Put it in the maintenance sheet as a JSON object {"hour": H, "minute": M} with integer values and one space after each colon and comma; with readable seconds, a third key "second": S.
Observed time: {"hour": 12, "minute": 5}
